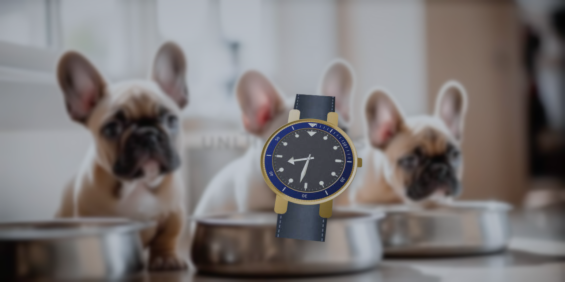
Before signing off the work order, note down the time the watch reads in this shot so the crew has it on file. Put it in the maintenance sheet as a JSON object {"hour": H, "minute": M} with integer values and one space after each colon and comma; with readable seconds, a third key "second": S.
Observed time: {"hour": 8, "minute": 32}
